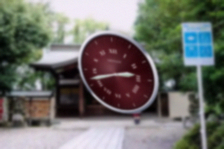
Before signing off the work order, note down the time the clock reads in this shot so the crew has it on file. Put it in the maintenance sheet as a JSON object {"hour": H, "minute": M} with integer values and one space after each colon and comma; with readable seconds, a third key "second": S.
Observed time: {"hour": 2, "minute": 42}
